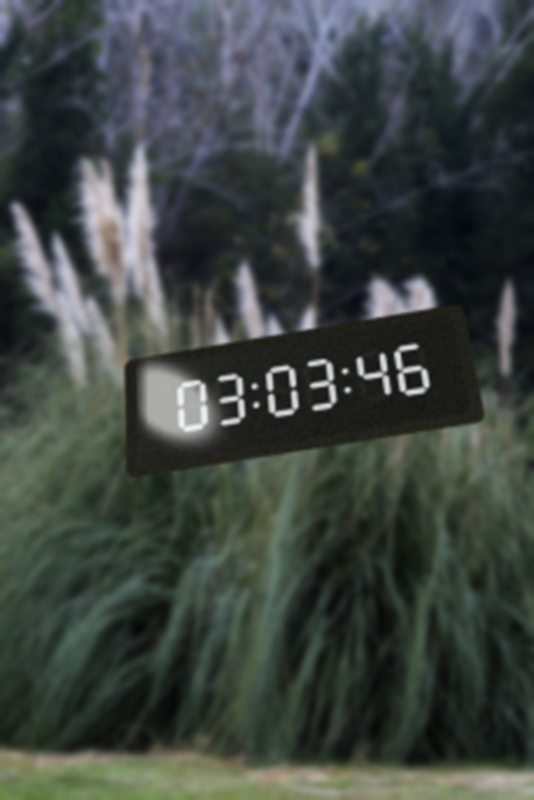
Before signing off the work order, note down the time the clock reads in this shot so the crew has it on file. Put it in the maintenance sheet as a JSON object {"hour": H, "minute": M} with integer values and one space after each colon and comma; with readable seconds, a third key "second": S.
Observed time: {"hour": 3, "minute": 3, "second": 46}
